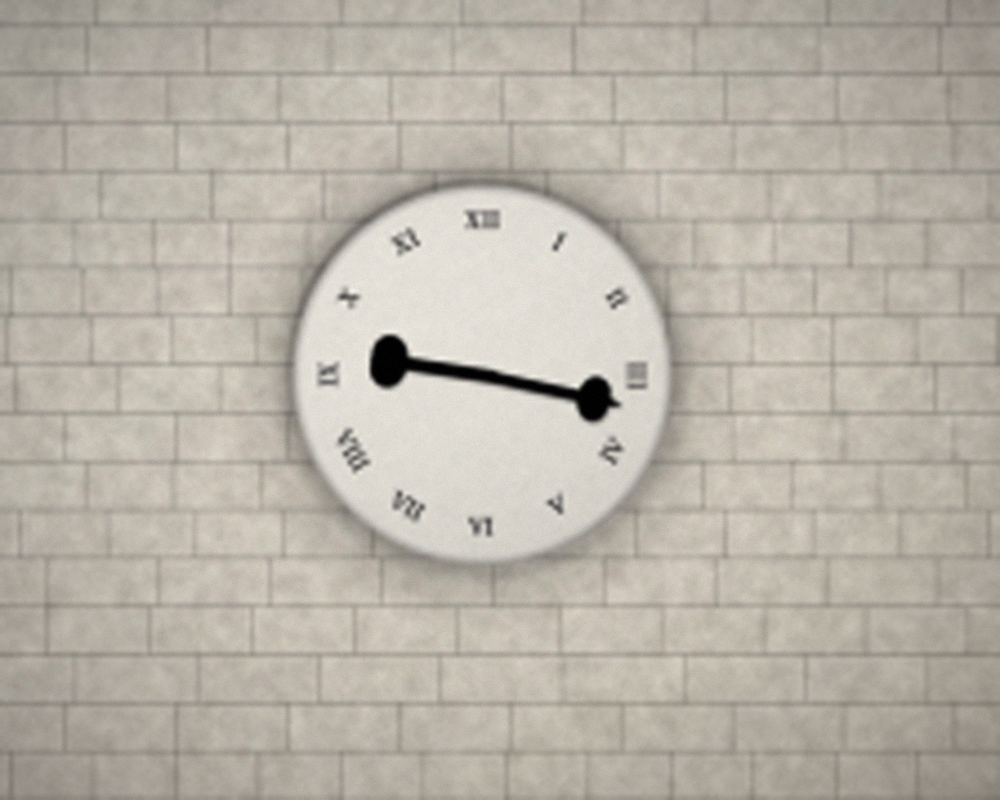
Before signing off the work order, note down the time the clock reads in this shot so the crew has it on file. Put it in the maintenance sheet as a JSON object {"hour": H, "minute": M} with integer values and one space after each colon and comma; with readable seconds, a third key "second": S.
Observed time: {"hour": 9, "minute": 17}
